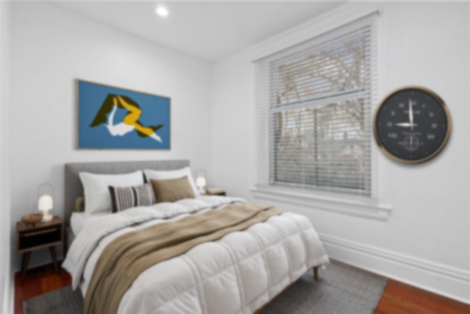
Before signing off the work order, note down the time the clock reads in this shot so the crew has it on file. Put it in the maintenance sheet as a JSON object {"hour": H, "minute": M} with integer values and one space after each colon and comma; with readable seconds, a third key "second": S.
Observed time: {"hour": 8, "minute": 59}
